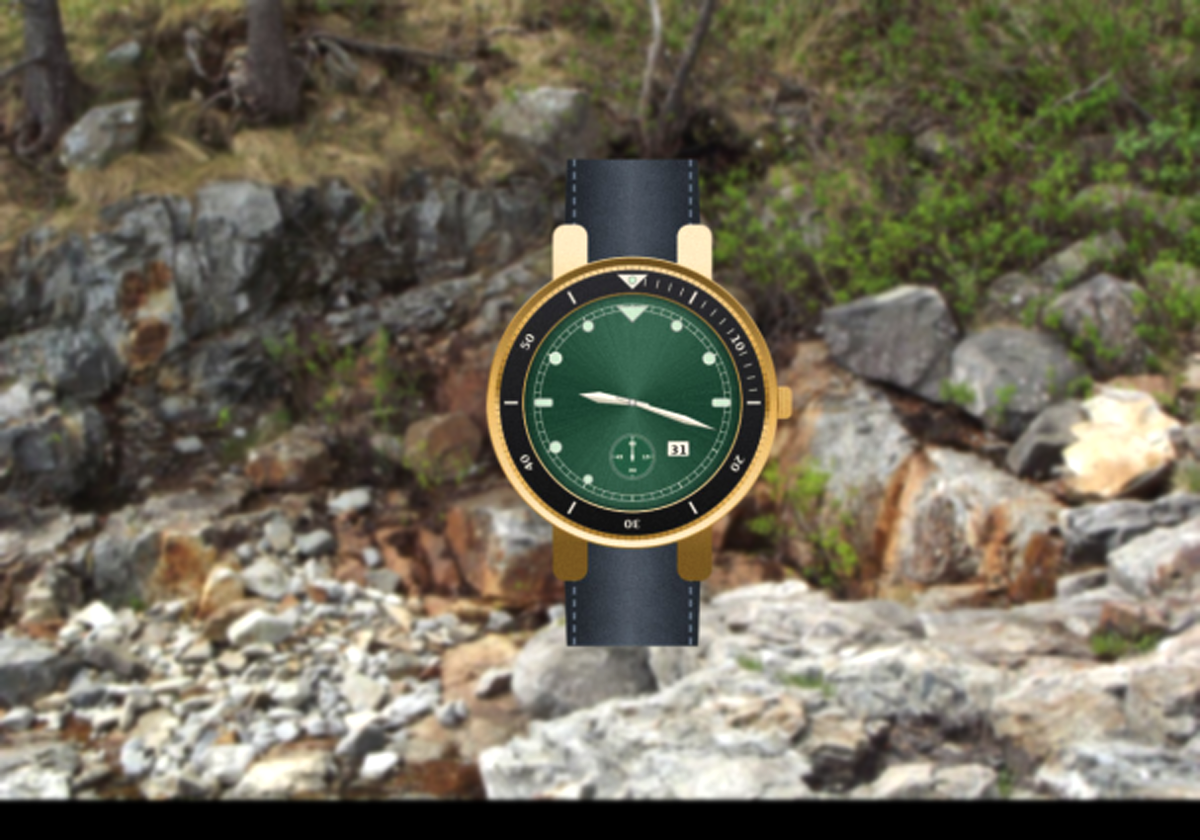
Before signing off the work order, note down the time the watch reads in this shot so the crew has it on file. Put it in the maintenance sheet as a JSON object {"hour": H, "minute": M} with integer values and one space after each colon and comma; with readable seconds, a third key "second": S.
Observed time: {"hour": 9, "minute": 18}
